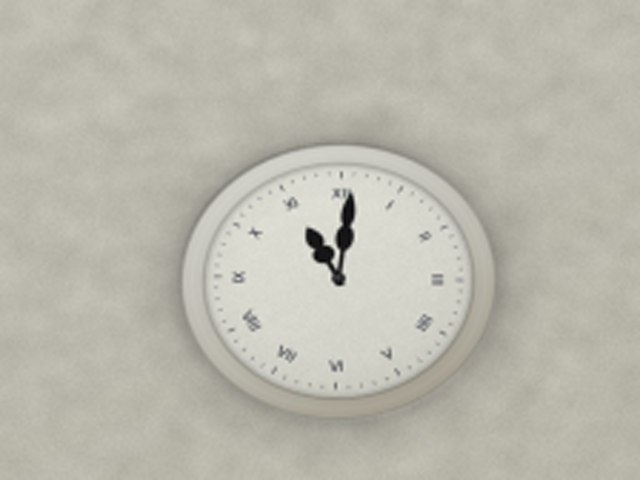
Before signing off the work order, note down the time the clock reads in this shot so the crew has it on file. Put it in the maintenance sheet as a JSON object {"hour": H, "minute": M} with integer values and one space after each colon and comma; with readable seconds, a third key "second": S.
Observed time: {"hour": 11, "minute": 1}
